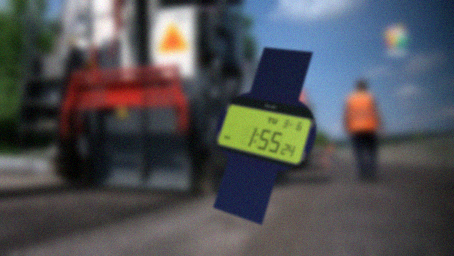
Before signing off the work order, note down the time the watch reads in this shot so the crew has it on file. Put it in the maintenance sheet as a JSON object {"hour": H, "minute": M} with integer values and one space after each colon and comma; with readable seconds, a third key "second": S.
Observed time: {"hour": 1, "minute": 55}
